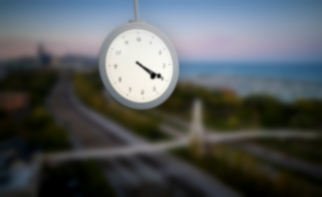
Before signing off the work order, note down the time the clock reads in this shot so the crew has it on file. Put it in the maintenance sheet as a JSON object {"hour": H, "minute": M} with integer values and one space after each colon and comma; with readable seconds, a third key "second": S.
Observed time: {"hour": 4, "minute": 20}
